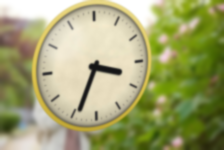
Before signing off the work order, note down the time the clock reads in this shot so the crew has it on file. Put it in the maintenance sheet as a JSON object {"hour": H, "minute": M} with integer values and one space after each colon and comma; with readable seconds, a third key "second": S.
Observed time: {"hour": 3, "minute": 34}
